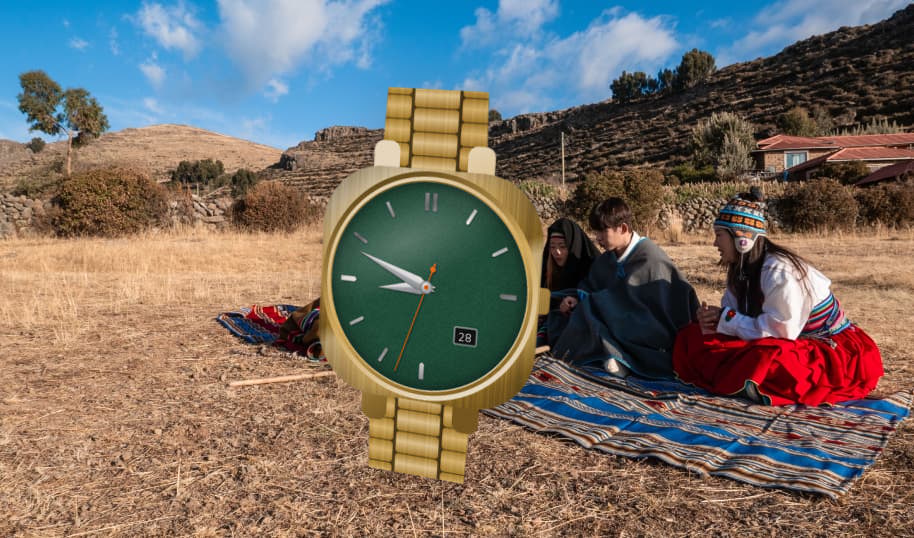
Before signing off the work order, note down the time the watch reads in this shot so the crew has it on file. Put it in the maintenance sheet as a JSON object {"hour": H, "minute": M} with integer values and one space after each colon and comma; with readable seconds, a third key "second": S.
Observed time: {"hour": 8, "minute": 48, "second": 33}
